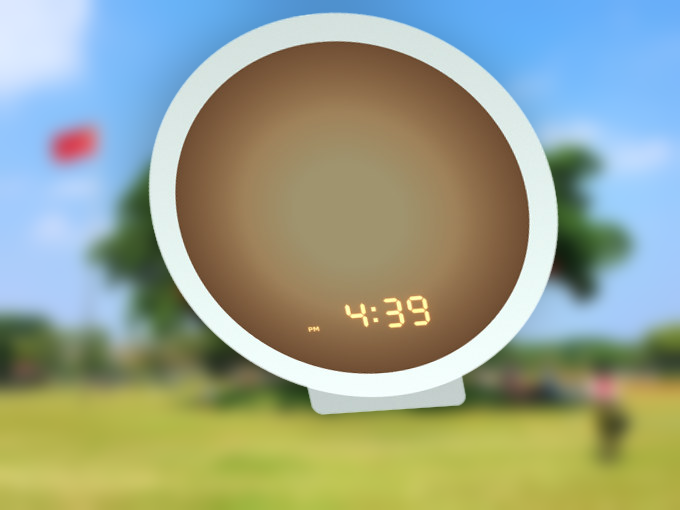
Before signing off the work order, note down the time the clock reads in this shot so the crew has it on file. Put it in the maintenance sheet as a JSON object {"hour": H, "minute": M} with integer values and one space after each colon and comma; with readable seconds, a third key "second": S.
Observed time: {"hour": 4, "minute": 39}
